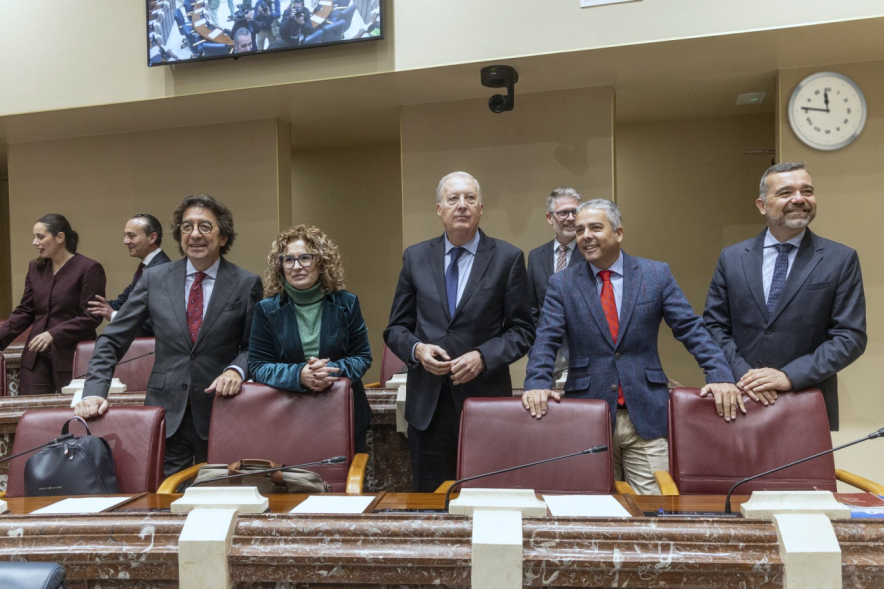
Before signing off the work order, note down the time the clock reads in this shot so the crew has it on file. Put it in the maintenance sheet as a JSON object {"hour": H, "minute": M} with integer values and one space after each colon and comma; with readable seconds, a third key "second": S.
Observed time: {"hour": 11, "minute": 46}
